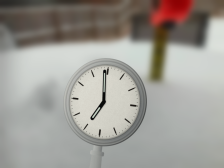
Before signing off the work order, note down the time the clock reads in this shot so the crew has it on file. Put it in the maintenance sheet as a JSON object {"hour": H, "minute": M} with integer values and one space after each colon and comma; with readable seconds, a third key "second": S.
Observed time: {"hour": 6, "minute": 59}
